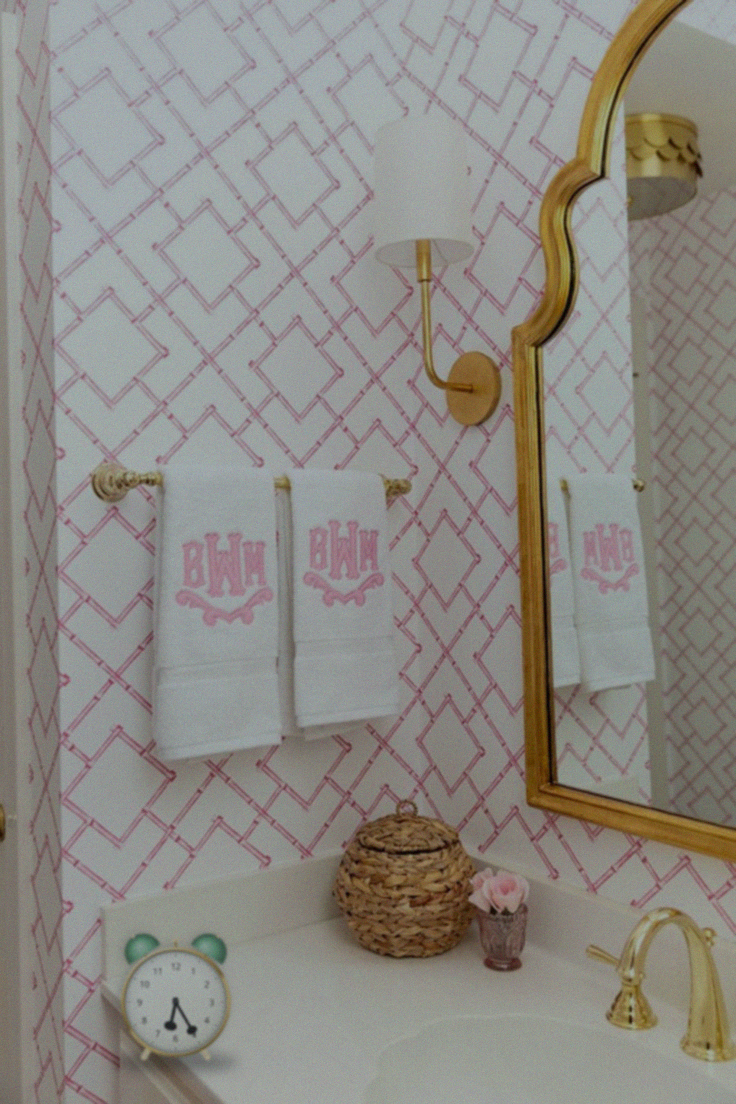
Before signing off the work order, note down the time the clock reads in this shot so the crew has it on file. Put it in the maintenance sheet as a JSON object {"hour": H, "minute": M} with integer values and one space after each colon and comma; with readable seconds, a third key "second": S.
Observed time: {"hour": 6, "minute": 25}
